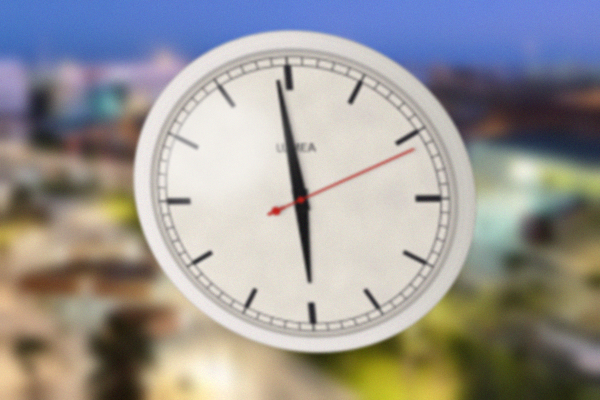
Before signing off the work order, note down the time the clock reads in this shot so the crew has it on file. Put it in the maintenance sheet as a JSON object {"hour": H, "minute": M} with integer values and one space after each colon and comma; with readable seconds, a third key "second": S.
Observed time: {"hour": 5, "minute": 59, "second": 11}
